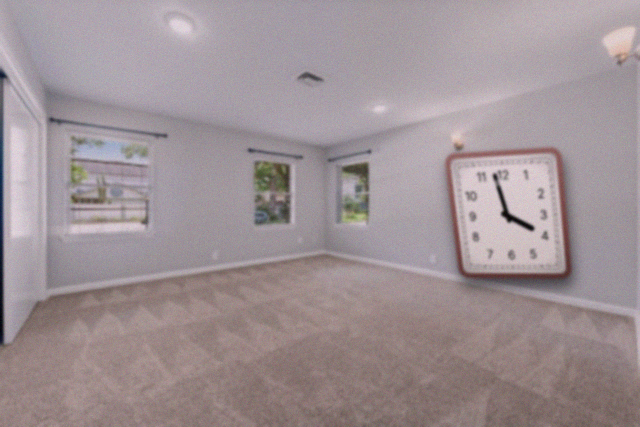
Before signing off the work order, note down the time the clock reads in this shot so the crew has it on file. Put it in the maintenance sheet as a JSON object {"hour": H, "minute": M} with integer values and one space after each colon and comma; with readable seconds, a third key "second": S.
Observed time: {"hour": 3, "minute": 58}
